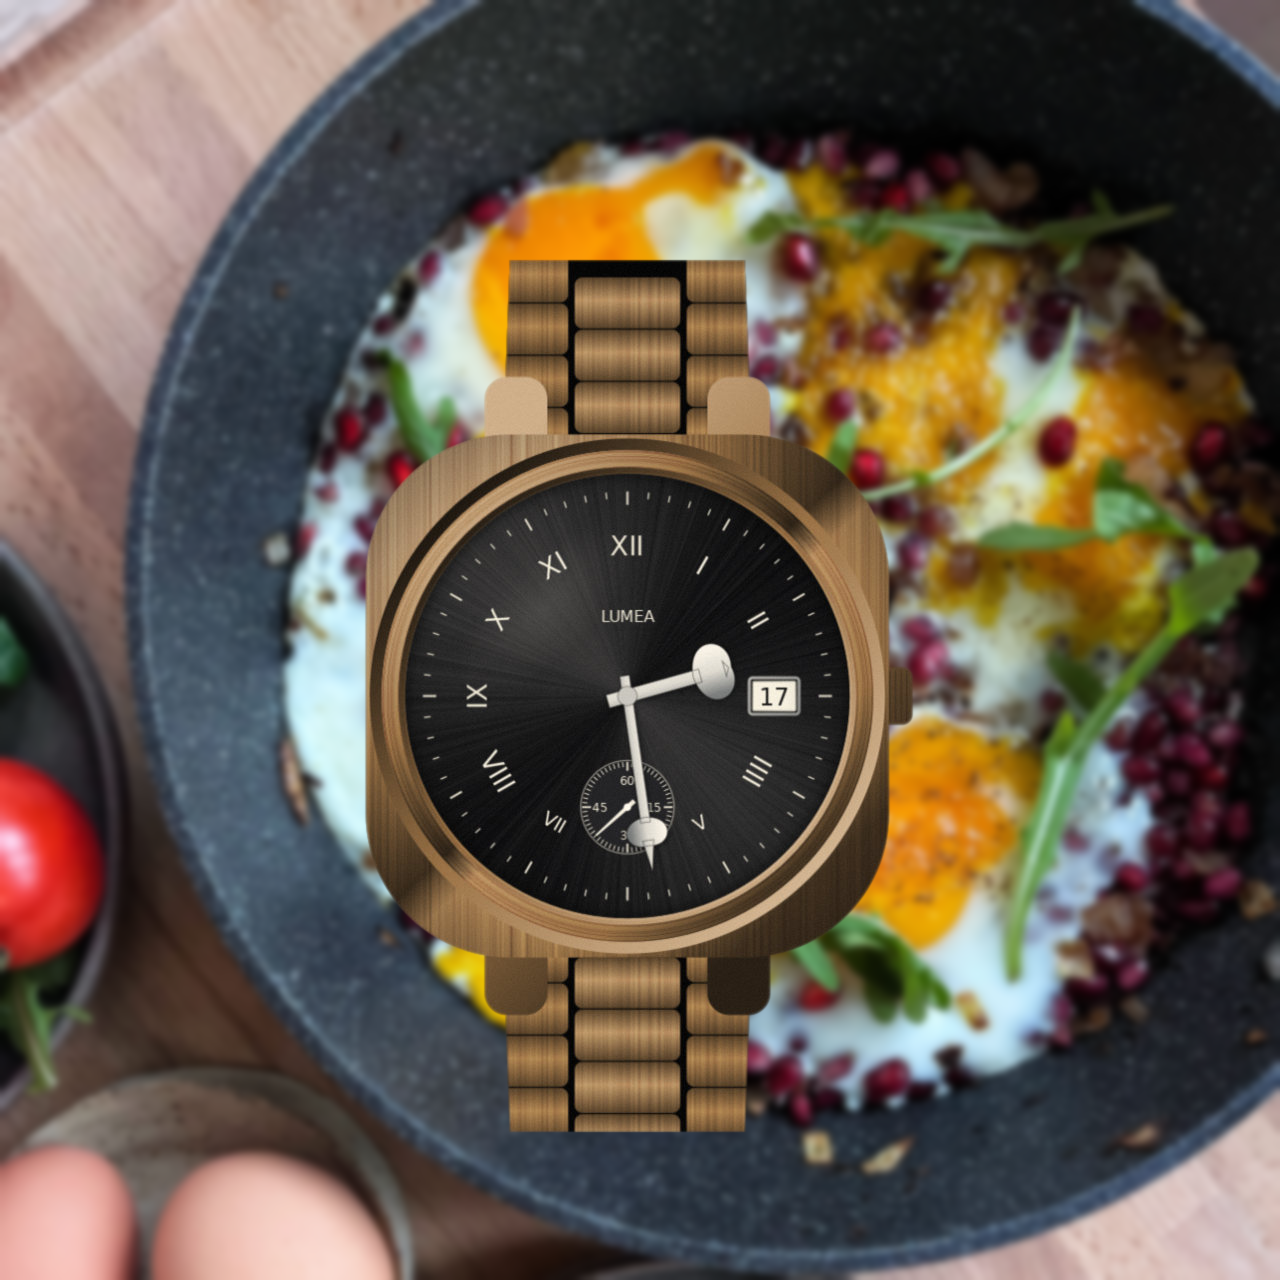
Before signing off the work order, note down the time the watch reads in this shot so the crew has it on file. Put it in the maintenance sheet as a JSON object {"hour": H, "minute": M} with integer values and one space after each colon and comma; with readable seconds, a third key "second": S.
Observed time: {"hour": 2, "minute": 28, "second": 38}
